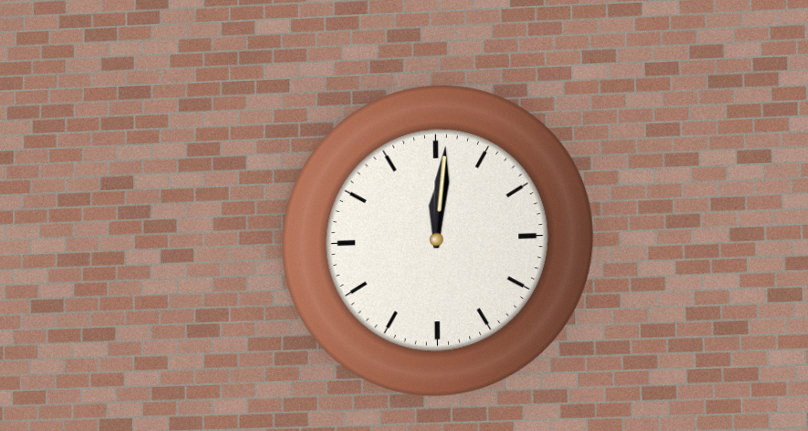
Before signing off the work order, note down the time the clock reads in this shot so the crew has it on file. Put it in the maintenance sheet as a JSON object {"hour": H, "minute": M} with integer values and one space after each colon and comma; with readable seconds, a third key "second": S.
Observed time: {"hour": 12, "minute": 1}
